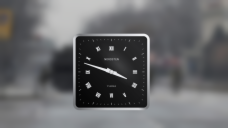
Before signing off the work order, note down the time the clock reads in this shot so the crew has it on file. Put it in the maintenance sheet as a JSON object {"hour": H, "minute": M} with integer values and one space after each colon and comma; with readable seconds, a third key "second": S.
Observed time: {"hour": 3, "minute": 48}
